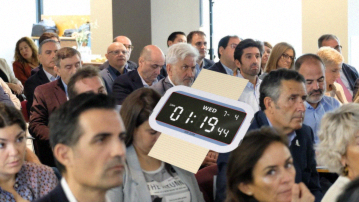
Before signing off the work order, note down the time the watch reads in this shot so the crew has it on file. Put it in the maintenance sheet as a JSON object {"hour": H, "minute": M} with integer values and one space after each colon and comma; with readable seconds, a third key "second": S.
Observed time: {"hour": 1, "minute": 19, "second": 44}
